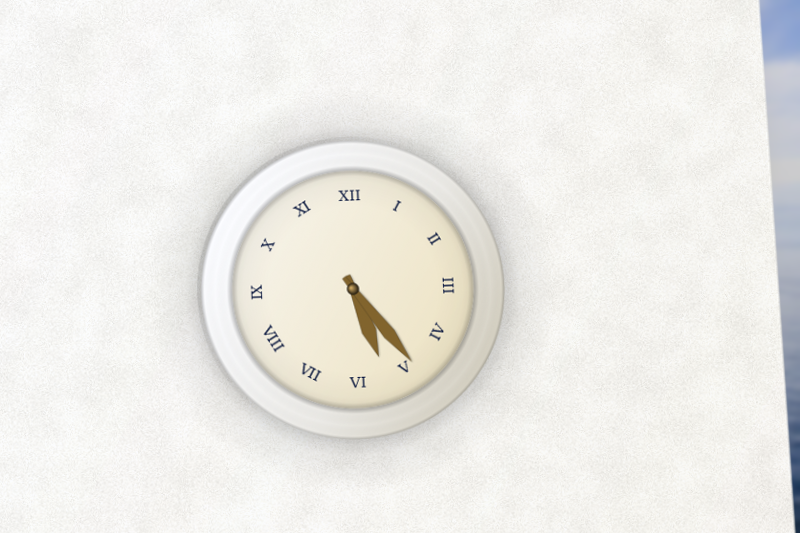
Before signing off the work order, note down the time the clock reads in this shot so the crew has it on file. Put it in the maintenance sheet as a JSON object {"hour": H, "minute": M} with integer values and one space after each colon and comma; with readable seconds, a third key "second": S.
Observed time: {"hour": 5, "minute": 24}
